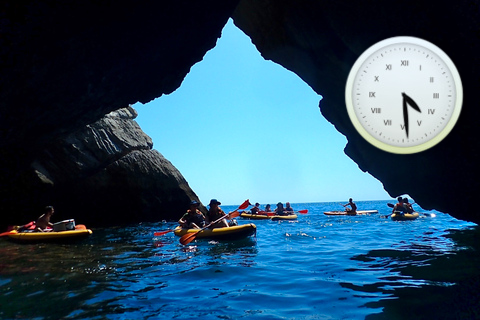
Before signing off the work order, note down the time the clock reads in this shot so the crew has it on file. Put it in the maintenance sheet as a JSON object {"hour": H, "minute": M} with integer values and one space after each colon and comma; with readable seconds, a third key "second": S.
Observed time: {"hour": 4, "minute": 29}
